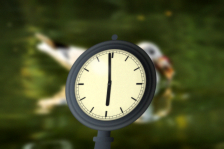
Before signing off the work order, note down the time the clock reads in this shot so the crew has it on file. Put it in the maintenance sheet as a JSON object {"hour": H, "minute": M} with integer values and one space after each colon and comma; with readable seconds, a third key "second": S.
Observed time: {"hour": 5, "minute": 59}
